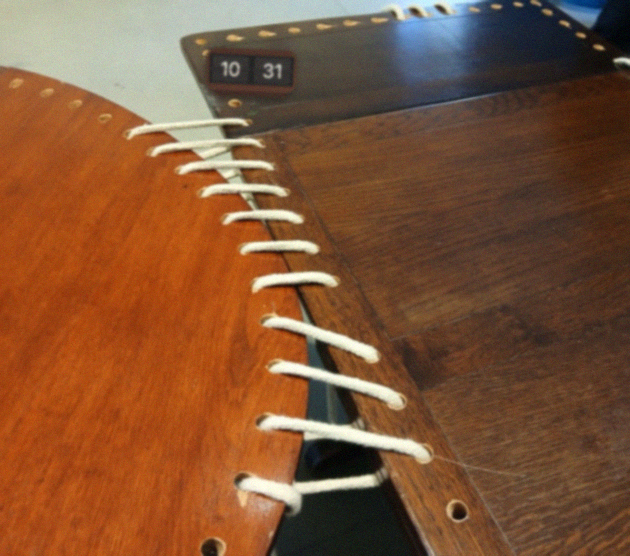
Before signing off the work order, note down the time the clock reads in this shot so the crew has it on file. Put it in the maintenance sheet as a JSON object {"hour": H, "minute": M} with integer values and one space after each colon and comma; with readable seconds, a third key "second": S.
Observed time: {"hour": 10, "minute": 31}
